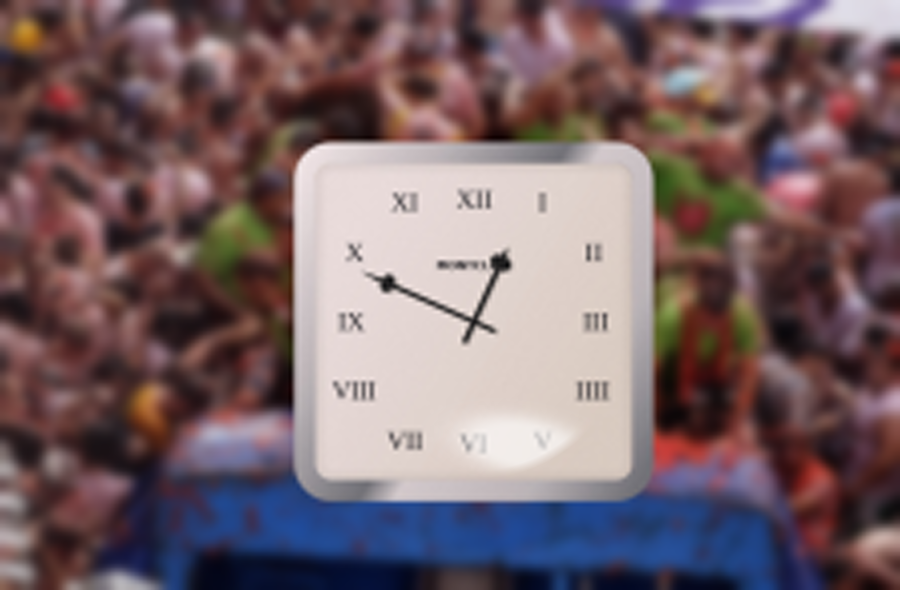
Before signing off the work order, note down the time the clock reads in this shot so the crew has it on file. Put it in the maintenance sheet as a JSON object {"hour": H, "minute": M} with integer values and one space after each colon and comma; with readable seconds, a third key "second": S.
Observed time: {"hour": 12, "minute": 49}
